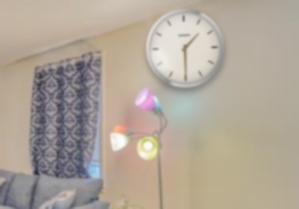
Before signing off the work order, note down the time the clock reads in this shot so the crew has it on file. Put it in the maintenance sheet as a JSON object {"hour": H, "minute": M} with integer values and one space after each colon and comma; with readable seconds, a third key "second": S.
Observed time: {"hour": 1, "minute": 30}
